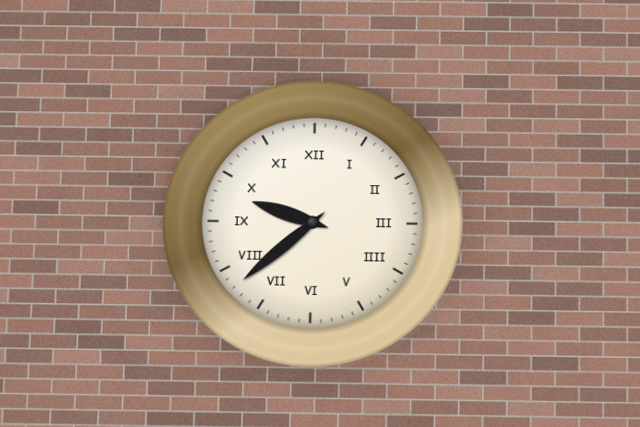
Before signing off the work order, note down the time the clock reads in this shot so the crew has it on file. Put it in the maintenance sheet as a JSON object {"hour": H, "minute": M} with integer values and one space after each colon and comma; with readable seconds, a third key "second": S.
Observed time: {"hour": 9, "minute": 38}
